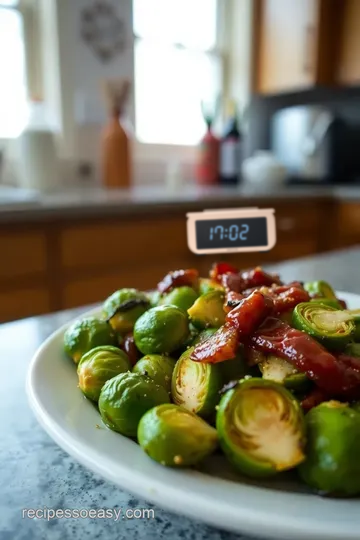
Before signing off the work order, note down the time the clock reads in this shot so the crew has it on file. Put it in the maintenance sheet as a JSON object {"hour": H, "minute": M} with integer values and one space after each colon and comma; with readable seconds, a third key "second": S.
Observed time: {"hour": 17, "minute": 2}
